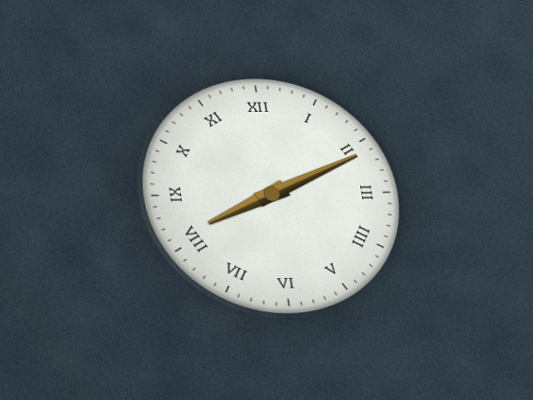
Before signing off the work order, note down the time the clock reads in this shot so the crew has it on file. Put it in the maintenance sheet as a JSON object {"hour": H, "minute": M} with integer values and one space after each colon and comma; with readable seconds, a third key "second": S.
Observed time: {"hour": 8, "minute": 11}
